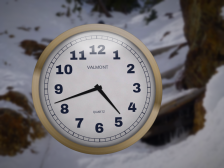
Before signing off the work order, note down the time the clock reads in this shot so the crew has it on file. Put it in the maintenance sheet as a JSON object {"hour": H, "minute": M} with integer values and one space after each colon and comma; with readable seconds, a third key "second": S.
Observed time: {"hour": 4, "minute": 42}
